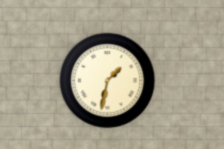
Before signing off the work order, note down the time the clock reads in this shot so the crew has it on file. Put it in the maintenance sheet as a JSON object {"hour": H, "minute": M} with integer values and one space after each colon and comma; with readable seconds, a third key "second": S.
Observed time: {"hour": 1, "minute": 32}
